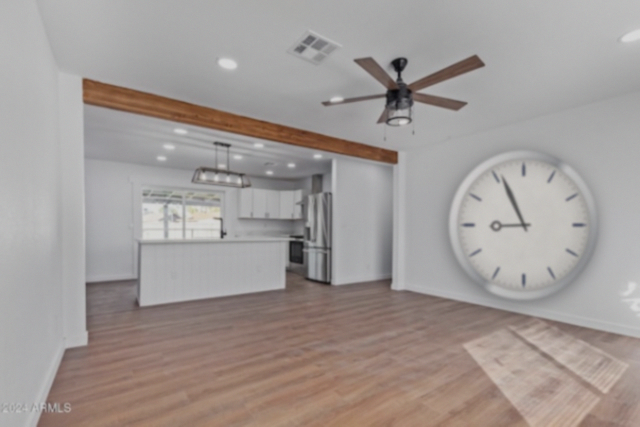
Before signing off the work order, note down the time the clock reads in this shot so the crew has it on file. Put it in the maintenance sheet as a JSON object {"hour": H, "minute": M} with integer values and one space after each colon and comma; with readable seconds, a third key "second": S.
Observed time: {"hour": 8, "minute": 56}
